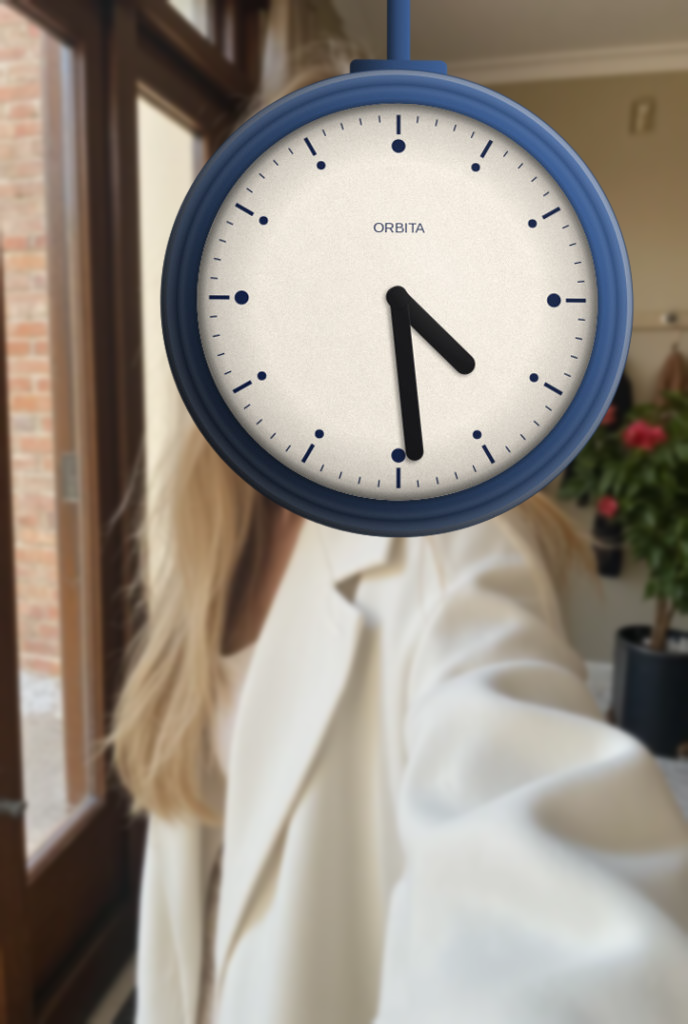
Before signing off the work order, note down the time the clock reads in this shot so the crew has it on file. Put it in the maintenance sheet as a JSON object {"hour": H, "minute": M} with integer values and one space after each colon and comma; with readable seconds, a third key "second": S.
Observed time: {"hour": 4, "minute": 29}
